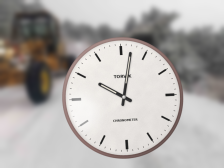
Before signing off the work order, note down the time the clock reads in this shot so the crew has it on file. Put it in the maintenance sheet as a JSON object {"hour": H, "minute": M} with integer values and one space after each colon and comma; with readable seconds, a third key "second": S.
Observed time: {"hour": 10, "minute": 2}
